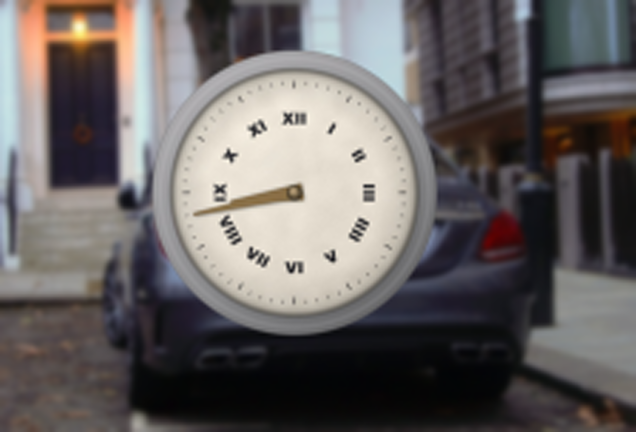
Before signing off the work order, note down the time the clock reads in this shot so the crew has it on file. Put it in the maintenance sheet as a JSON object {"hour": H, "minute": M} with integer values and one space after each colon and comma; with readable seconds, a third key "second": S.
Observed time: {"hour": 8, "minute": 43}
